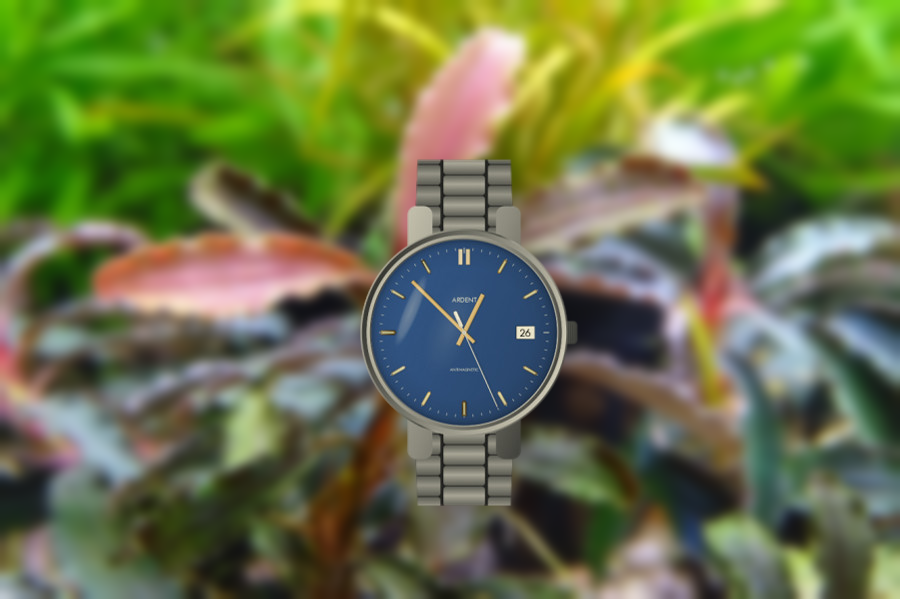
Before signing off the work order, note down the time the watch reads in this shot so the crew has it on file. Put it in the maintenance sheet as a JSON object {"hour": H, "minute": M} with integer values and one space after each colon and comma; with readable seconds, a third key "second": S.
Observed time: {"hour": 12, "minute": 52, "second": 26}
